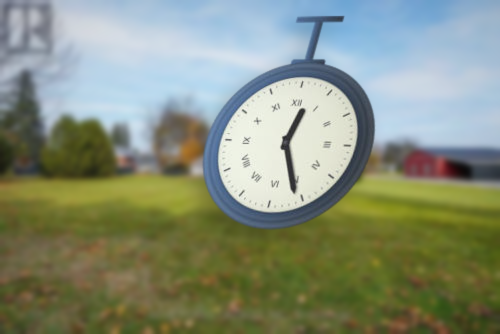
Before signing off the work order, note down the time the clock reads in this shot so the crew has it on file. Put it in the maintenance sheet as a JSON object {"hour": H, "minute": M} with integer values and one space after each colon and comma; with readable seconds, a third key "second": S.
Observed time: {"hour": 12, "minute": 26}
